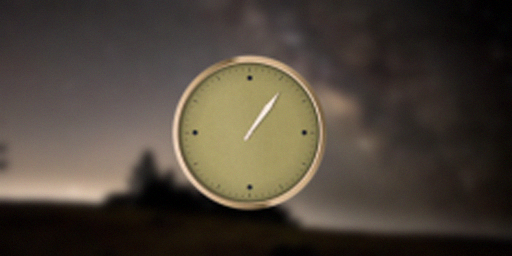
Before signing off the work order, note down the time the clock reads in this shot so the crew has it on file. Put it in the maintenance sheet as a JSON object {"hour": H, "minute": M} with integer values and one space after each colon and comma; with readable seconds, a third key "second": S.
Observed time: {"hour": 1, "minute": 6}
